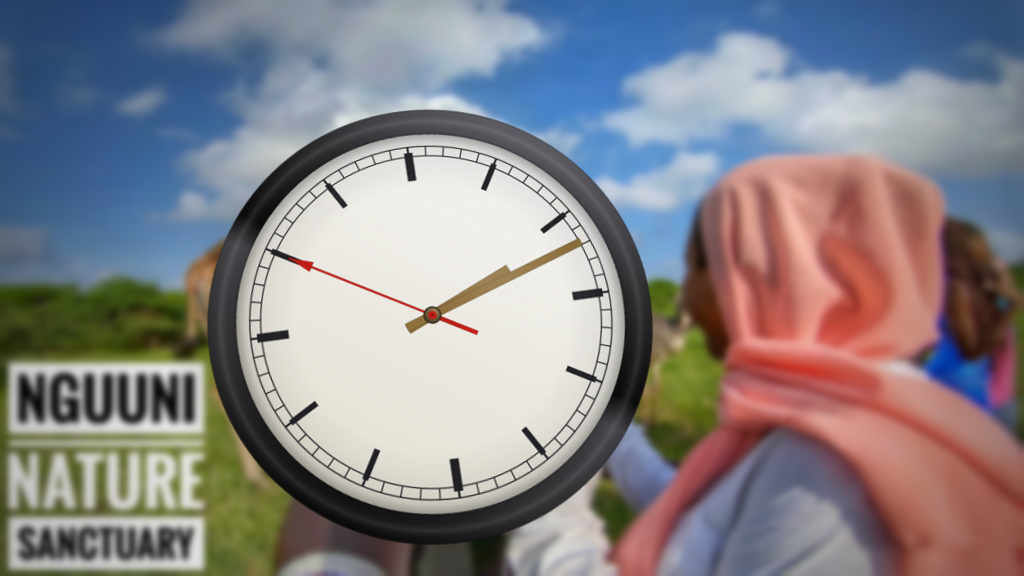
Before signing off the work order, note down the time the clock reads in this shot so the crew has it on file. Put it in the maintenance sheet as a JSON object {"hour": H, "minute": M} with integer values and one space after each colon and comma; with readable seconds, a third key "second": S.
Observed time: {"hour": 2, "minute": 11, "second": 50}
